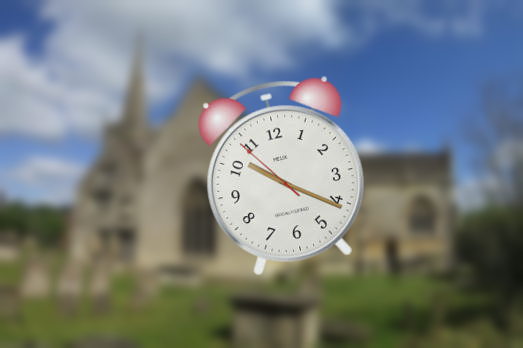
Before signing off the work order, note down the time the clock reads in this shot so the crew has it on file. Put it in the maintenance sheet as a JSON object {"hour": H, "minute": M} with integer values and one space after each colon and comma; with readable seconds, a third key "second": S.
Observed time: {"hour": 10, "minute": 20, "second": 54}
